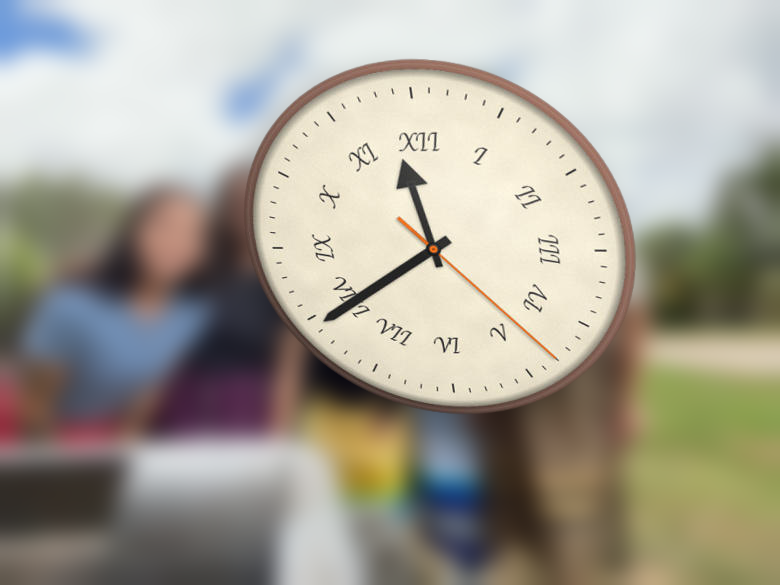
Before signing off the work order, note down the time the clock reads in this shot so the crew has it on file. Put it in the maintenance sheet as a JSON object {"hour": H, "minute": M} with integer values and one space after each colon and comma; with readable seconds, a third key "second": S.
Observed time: {"hour": 11, "minute": 39, "second": 23}
